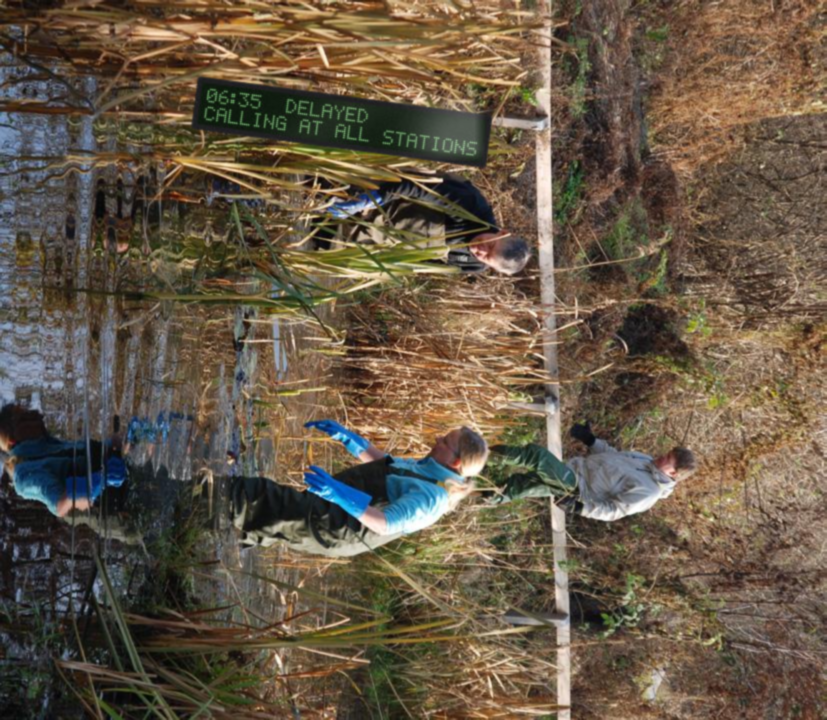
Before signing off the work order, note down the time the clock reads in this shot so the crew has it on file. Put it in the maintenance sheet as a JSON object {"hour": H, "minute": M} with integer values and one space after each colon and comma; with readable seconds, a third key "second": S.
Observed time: {"hour": 6, "minute": 35}
